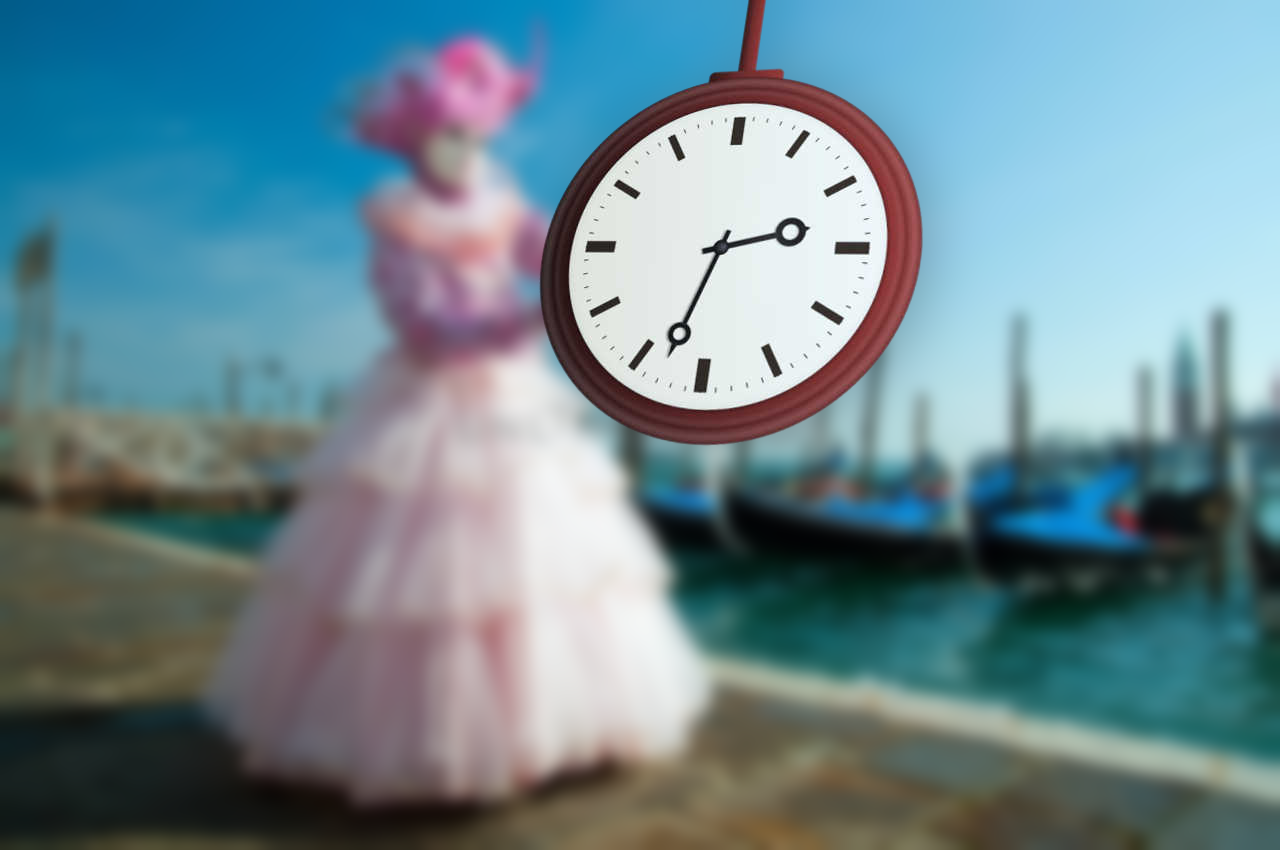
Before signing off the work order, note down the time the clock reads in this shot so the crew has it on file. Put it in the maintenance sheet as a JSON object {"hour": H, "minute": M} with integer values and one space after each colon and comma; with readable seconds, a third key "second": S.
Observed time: {"hour": 2, "minute": 33}
